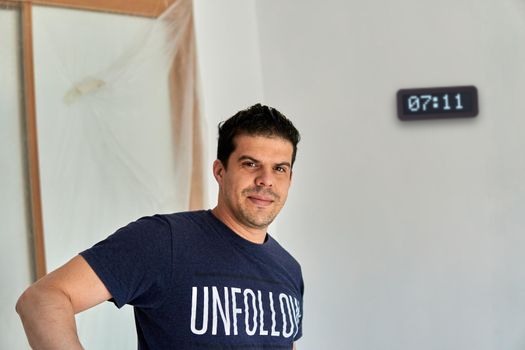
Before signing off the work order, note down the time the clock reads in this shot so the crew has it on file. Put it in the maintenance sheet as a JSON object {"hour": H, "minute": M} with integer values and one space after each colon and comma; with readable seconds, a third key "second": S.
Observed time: {"hour": 7, "minute": 11}
